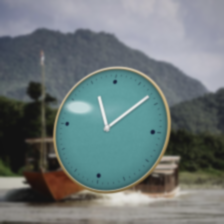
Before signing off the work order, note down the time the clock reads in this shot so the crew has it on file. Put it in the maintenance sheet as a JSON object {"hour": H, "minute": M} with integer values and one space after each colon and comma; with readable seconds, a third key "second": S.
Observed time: {"hour": 11, "minute": 8}
